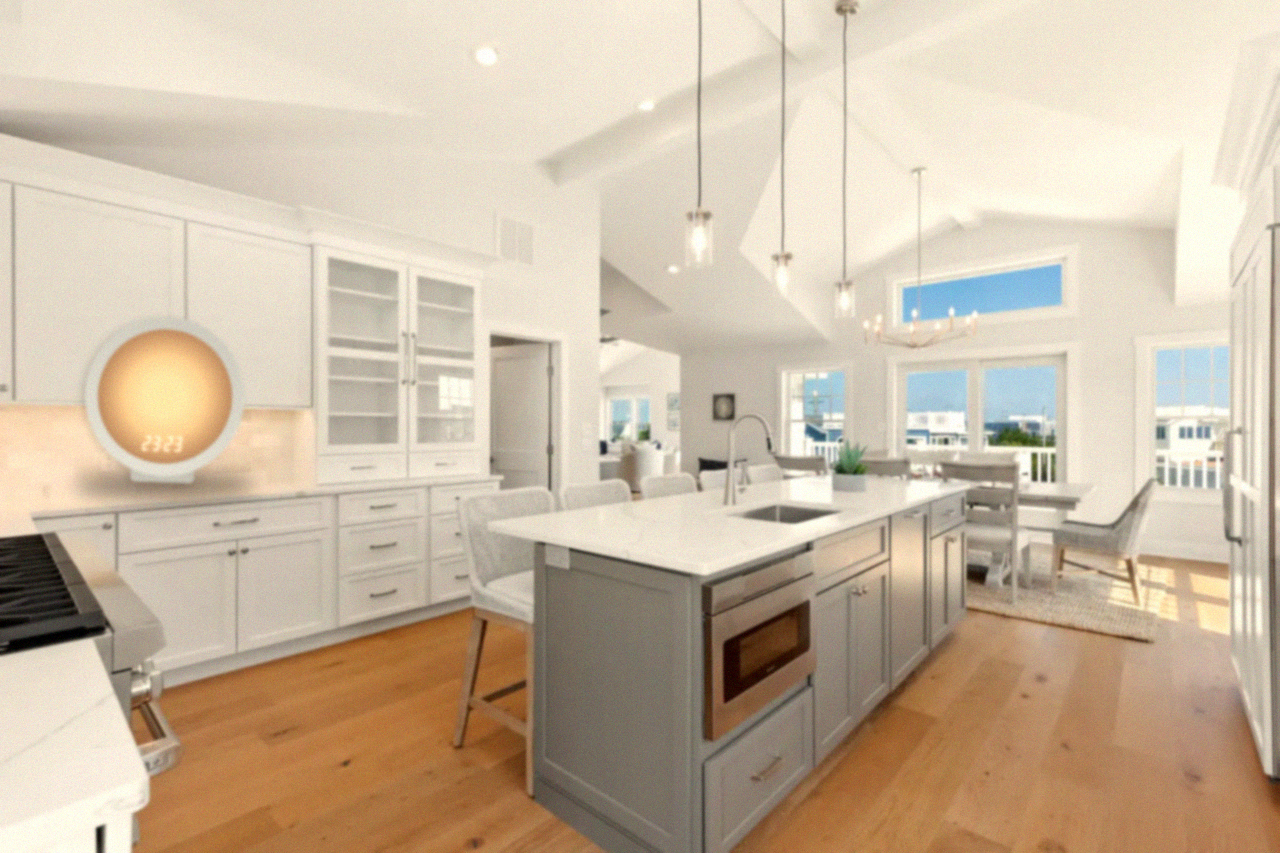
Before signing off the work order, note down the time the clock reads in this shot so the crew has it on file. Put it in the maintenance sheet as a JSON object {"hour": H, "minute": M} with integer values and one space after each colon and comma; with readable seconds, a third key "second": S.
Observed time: {"hour": 23, "minute": 23}
